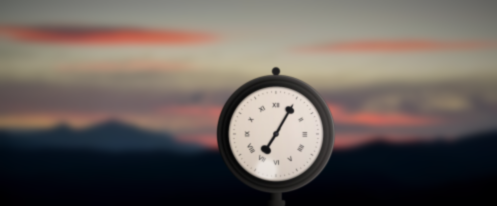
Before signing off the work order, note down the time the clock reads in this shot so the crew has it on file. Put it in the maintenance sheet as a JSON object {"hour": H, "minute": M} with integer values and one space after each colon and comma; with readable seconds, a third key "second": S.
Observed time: {"hour": 7, "minute": 5}
